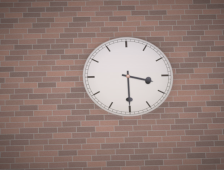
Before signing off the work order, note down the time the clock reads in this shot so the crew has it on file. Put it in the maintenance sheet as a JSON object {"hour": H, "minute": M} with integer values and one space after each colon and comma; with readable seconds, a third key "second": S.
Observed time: {"hour": 3, "minute": 30}
